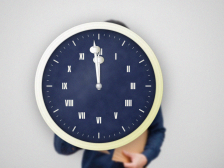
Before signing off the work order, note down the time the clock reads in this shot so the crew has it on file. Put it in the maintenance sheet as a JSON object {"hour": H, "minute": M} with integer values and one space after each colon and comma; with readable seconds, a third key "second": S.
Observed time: {"hour": 11, "minute": 59}
